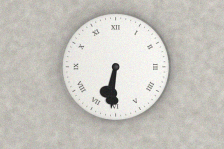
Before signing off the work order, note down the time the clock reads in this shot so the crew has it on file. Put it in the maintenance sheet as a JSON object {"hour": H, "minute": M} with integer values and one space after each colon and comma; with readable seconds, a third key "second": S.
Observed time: {"hour": 6, "minute": 31}
